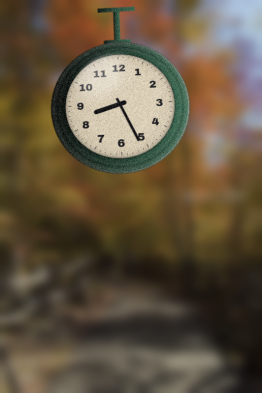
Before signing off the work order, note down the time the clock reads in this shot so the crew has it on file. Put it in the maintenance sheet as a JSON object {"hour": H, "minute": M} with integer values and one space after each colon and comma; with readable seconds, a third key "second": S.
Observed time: {"hour": 8, "minute": 26}
